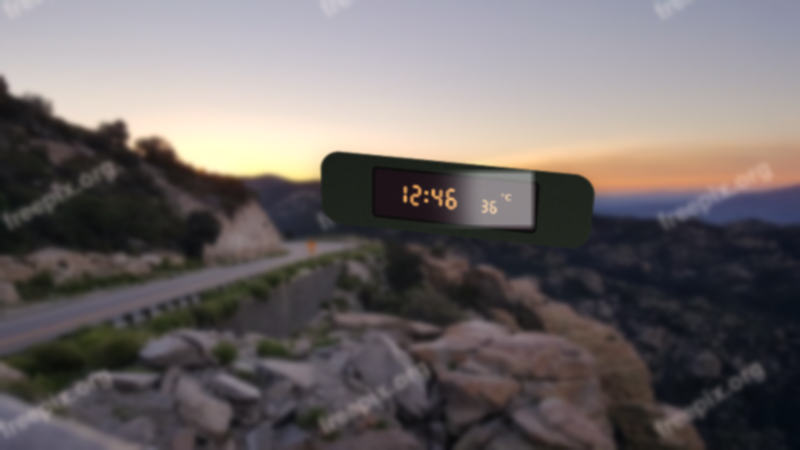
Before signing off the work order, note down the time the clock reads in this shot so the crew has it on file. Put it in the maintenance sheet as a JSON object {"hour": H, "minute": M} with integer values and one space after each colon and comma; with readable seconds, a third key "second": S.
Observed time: {"hour": 12, "minute": 46}
